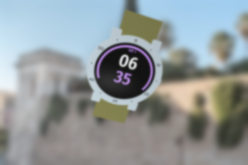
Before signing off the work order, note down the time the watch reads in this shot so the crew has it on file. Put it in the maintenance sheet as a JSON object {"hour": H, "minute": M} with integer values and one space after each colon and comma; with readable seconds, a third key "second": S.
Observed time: {"hour": 6, "minute": 35}
